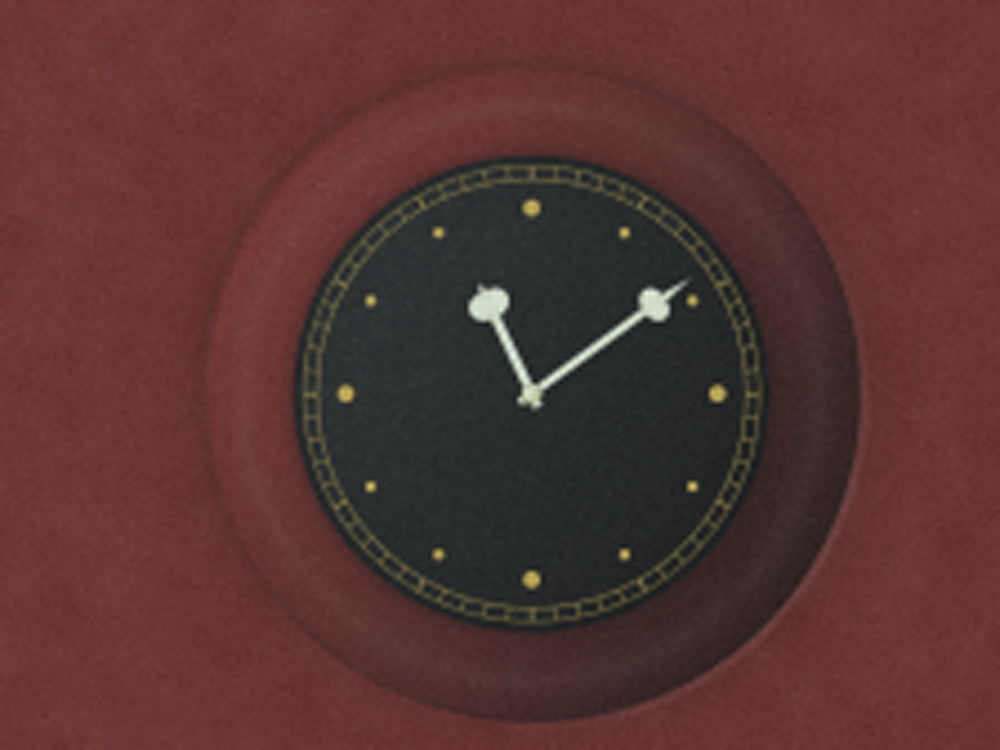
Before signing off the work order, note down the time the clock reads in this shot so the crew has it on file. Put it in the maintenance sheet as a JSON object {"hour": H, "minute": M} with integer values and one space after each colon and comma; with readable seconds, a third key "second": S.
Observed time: {"hour": 11, "minute": 9}
